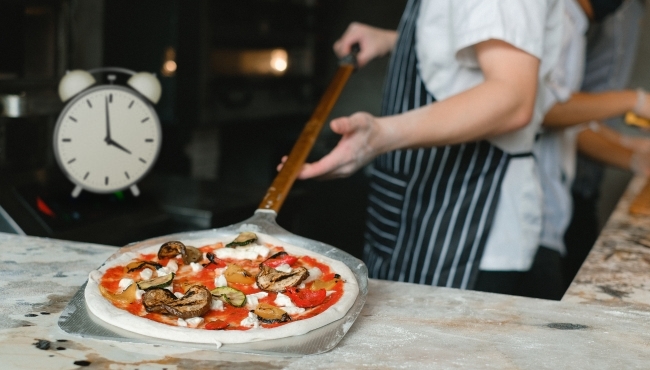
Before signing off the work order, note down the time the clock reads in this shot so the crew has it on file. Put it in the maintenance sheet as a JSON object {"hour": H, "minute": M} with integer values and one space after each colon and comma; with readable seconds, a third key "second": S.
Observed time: {"hour": 3, "minute": 59}
